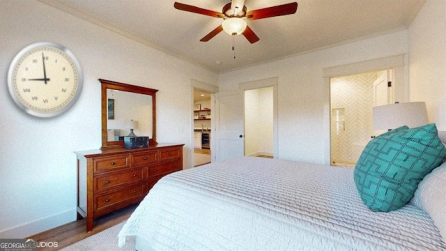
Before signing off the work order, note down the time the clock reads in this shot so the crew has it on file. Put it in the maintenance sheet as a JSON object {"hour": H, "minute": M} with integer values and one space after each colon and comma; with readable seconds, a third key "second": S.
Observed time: {"hour": 8, "minute": 59}
